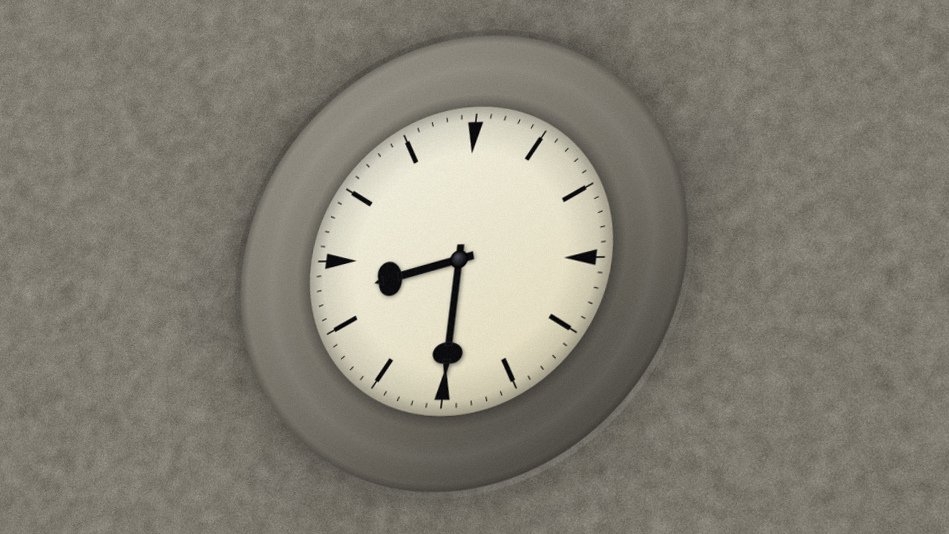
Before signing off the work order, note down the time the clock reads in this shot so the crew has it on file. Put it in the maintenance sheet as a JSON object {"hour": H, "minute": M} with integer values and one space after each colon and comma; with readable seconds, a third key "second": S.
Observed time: {"hour": 8, "minute": 30}
